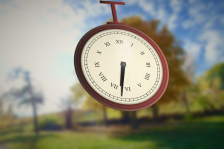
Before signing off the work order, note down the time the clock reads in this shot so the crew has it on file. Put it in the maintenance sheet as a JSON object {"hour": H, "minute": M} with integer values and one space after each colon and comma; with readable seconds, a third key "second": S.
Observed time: {"hour": 6, "minute": 32}
